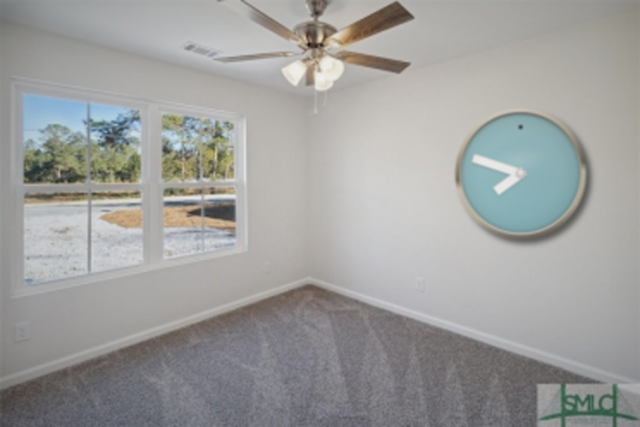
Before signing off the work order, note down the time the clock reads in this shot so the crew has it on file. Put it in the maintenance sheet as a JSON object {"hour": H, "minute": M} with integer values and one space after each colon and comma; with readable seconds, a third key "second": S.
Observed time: {"hour": 7, "minute": 48}
